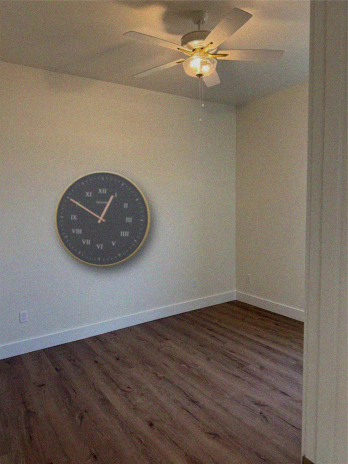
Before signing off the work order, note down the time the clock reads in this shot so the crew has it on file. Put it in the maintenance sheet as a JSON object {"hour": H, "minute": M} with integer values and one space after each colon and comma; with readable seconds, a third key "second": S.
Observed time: {"hour": 12, "minute": 50}
